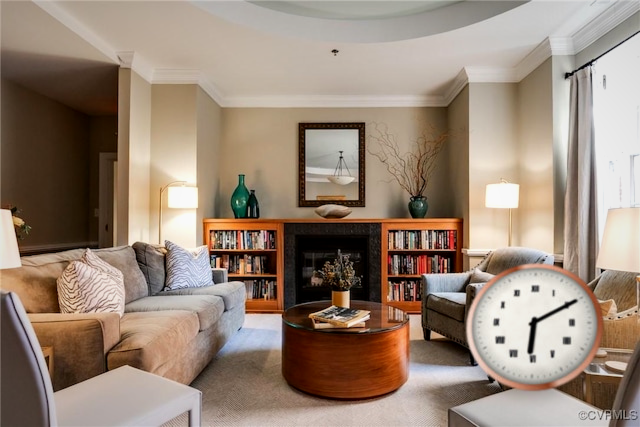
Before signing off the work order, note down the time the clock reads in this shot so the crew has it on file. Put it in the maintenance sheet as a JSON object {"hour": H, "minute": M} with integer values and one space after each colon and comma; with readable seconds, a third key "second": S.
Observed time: {"hour": 6, "minute": 10}
